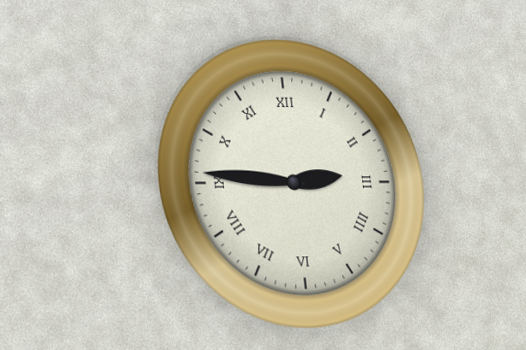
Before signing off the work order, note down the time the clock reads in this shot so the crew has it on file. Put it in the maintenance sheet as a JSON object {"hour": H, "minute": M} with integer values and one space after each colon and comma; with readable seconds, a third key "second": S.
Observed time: {"hour": 2, "minute": 46}
